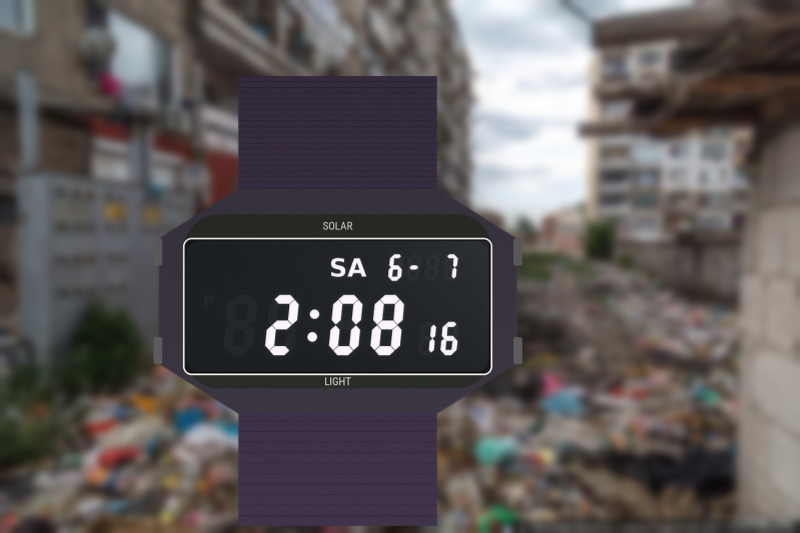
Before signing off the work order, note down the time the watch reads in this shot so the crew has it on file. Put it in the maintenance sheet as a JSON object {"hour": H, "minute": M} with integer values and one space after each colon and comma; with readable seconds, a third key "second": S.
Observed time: {"hour": 2, "minute": 8, "second": 16}
